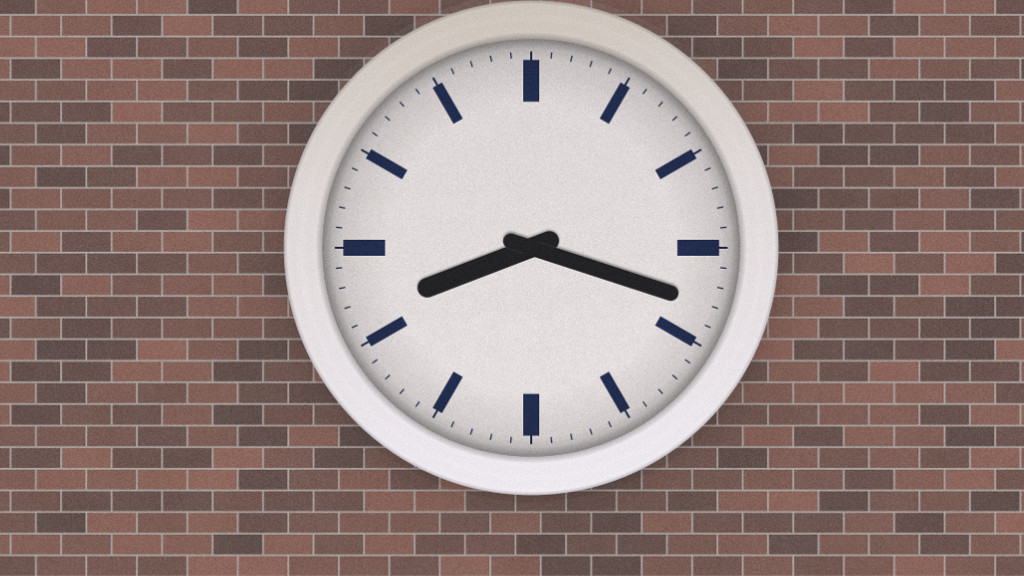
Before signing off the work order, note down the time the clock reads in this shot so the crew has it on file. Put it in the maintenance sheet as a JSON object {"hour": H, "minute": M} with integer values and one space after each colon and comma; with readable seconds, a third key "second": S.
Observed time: {"hour": 8, "minute": 18}
